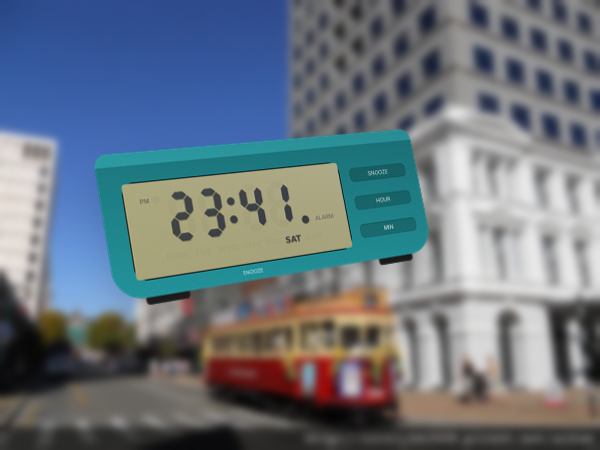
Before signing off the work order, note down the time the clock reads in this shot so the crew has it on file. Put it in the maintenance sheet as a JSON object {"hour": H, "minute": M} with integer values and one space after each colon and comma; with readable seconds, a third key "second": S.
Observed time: {"hour": 23, "minute": 41}
